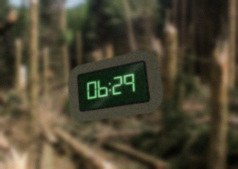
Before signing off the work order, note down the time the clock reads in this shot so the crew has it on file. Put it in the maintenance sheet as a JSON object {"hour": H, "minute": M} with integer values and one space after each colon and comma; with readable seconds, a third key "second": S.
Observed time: {"hour": 6, "minute": 29}
